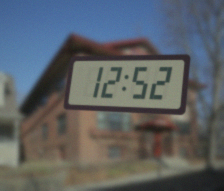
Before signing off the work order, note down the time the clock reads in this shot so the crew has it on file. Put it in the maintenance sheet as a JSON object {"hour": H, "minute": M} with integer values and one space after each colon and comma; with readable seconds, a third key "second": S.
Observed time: {"hour": 12, "minute": 52}
